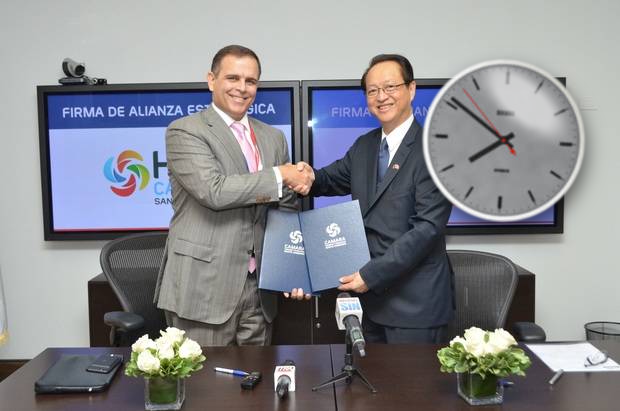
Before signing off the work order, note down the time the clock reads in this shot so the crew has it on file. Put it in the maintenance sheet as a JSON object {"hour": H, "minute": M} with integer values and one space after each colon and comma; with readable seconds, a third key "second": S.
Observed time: {"hour": 7, "minute": 50, "second": 53}
